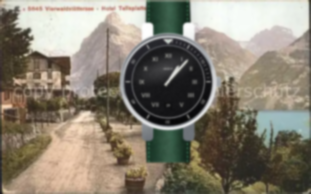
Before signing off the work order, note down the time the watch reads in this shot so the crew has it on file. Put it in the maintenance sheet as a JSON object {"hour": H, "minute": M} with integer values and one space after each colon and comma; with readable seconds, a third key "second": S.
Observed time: {"hour": 1, "minute": 7}
